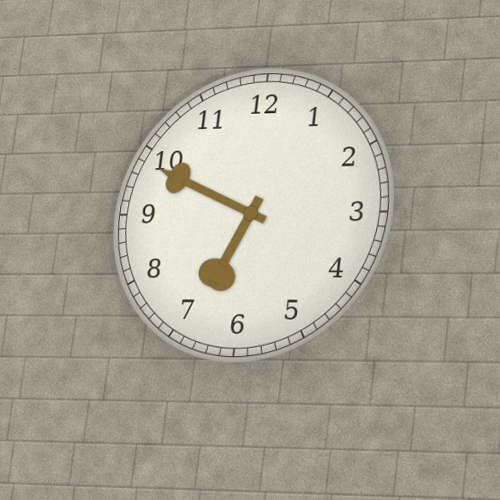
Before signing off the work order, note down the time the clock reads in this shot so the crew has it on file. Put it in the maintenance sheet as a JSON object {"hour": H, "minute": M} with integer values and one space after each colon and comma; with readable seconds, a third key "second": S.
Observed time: {"hour": 6, "minute": 49}
